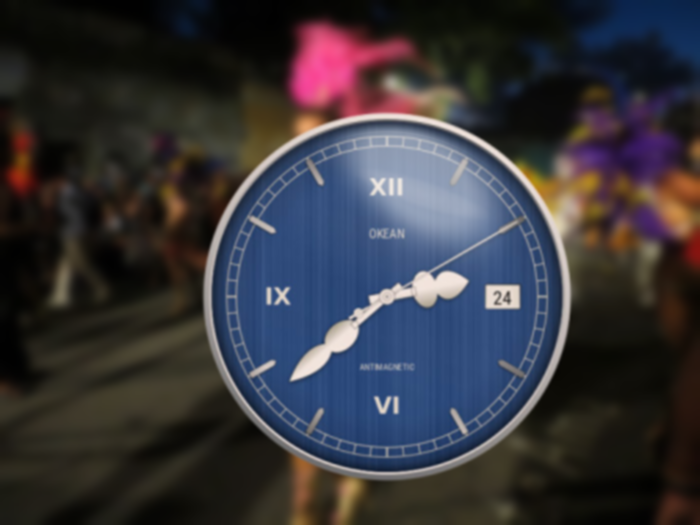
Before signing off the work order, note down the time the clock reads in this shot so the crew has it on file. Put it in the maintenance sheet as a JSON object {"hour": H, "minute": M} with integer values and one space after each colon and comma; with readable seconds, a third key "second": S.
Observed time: {"hour": 2, "minute": 38, "second": 10}
